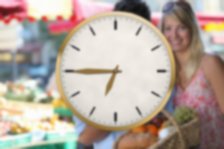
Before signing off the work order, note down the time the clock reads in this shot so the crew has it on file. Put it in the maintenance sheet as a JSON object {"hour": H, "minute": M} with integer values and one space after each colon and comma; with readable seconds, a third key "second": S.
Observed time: {"hour": 6, "minute": 45}
